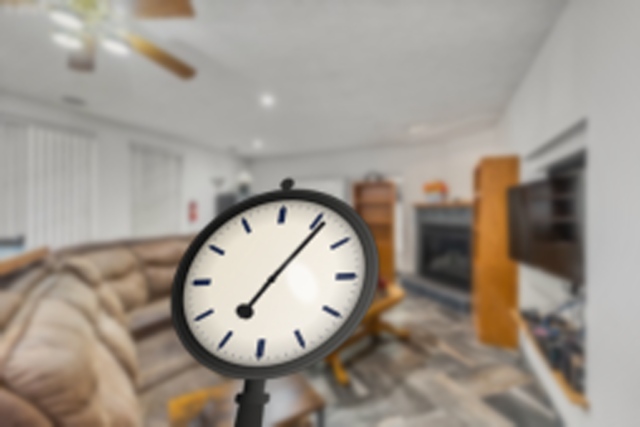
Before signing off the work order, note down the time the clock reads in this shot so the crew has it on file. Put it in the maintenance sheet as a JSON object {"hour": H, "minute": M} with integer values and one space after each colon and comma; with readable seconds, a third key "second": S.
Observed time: {"hour": 7, "minute": 6}
